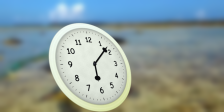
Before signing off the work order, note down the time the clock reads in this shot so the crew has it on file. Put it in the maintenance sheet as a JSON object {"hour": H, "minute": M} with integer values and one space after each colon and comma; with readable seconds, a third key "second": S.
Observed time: {"hour": 6, "minute": 8}
